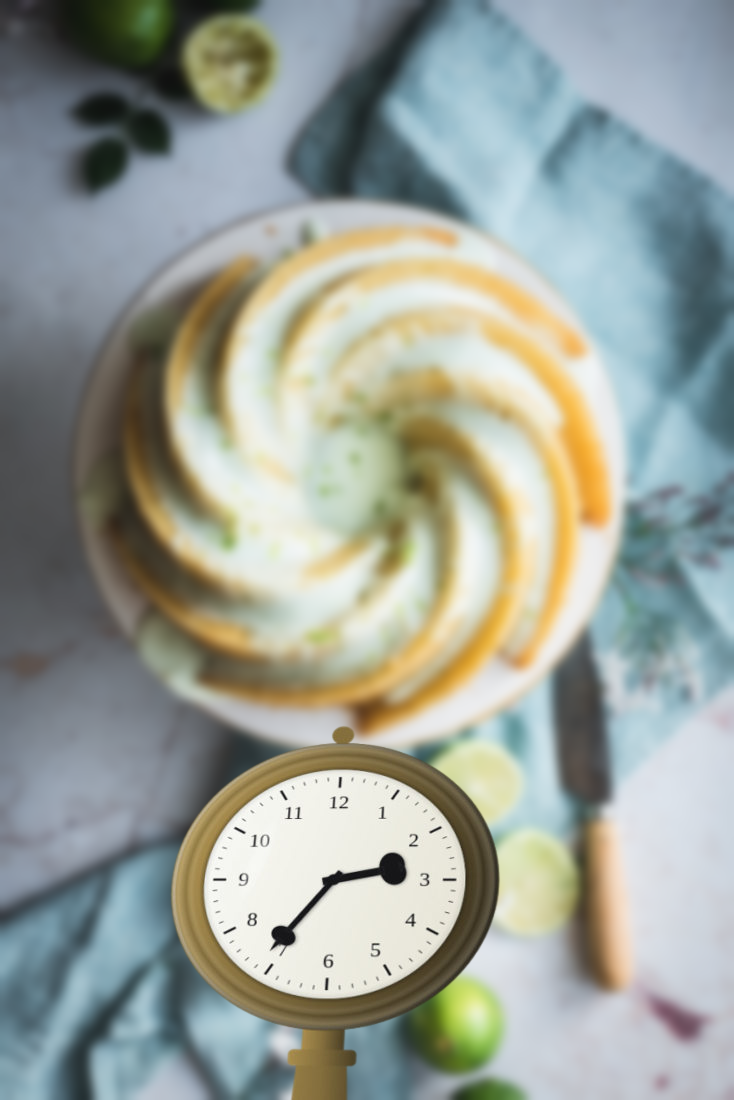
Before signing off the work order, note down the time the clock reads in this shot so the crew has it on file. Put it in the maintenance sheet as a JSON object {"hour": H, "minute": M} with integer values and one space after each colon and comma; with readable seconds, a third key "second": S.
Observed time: {"hour": 2, "minute": 36}
